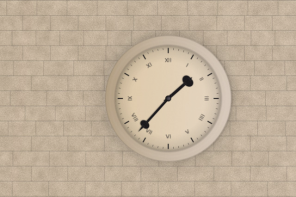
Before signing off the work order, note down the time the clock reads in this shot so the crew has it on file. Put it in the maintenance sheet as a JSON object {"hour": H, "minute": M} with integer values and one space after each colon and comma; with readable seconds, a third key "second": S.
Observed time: {"hour": 1, "minute": 37}
